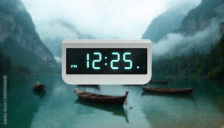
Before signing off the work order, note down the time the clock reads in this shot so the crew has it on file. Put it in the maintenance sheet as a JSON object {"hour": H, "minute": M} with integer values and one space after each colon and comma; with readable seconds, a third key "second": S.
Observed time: {"hour": 12, "minute": 25}
